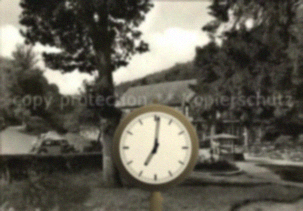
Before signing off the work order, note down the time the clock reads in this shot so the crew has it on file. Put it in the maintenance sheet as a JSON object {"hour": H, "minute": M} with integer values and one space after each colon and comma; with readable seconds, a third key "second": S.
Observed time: {"hour": 7, "minute": 1}
